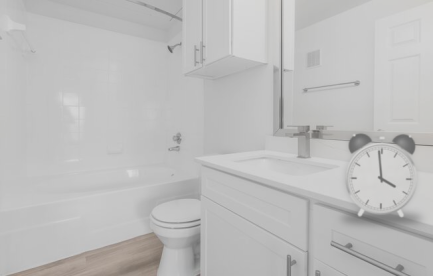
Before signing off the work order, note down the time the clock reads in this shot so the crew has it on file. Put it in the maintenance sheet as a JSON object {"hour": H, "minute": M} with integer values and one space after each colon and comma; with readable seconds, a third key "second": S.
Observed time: {"hour": 3, "minute": 59}
